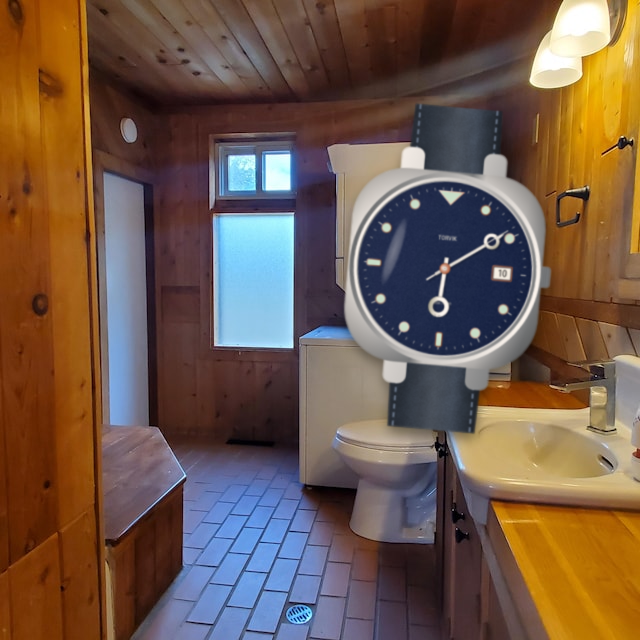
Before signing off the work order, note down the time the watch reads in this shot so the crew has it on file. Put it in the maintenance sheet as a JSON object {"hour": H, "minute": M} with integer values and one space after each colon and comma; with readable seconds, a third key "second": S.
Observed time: {"hour": 6, "minute": 9, "second": 9}
